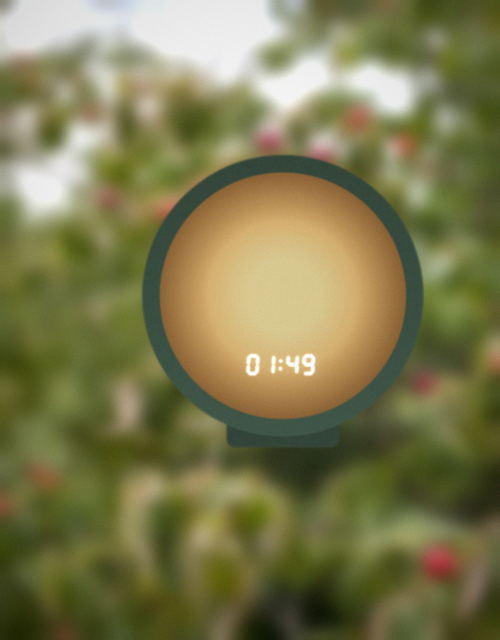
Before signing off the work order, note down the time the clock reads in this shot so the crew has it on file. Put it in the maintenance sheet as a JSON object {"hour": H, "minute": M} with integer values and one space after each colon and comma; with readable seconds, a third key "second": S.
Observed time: {"hour": 1, "minute": 49}
